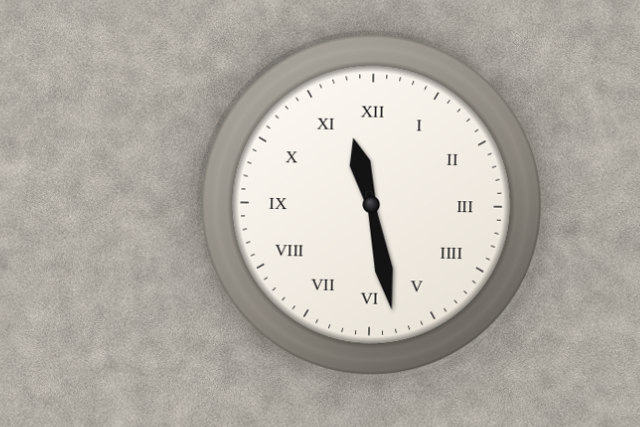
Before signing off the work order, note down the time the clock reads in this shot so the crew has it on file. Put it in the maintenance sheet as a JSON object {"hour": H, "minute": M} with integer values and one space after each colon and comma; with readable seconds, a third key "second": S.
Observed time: {"hour": 11, "minute": 28}
